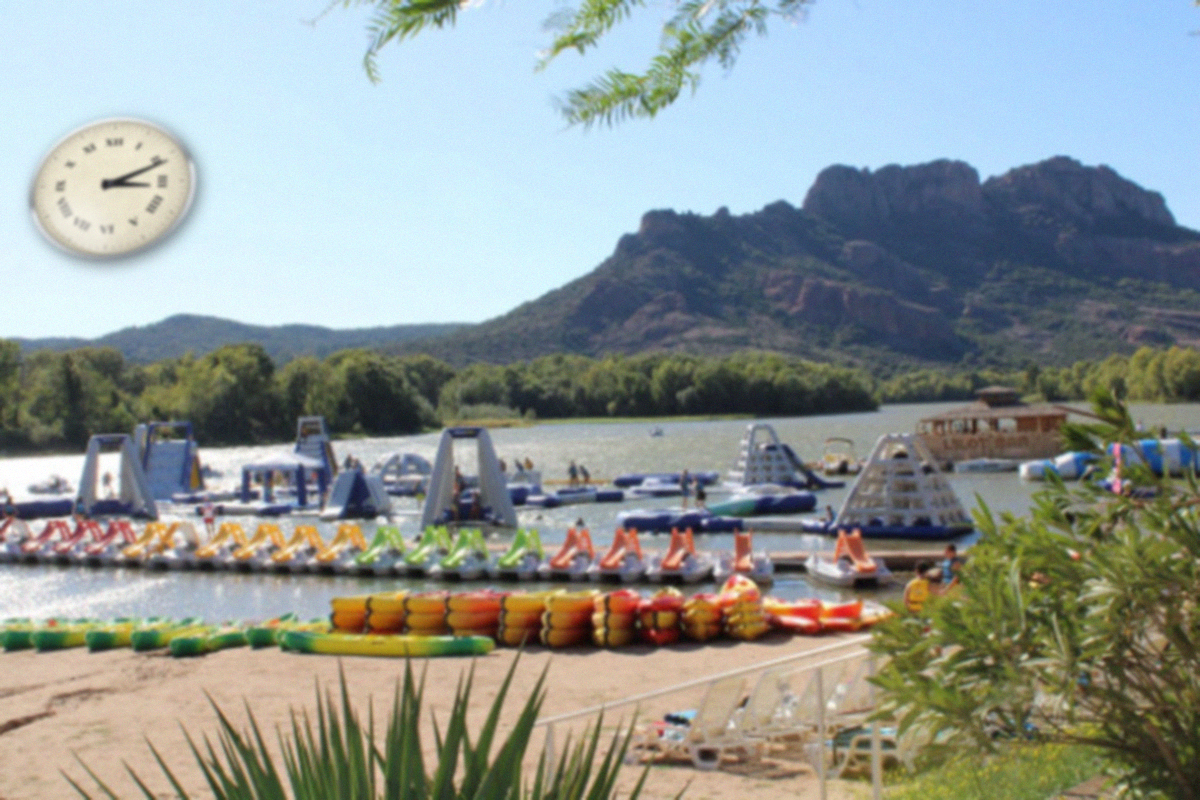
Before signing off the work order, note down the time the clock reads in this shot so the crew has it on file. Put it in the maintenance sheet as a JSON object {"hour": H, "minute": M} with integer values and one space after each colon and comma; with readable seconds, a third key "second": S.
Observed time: {"hour": 3, "minute": 11}
